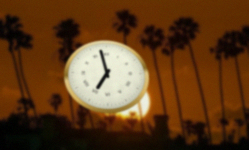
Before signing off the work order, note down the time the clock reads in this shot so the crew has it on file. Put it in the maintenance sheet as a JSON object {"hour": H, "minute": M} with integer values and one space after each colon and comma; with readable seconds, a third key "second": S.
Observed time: {"hour": 6, "minute": 58}
